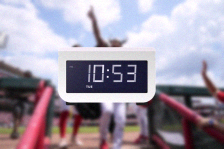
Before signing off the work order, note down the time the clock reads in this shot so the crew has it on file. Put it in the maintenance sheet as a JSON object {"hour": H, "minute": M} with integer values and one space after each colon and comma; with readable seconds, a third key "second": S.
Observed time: {"hour": 10, "minute": 53}
